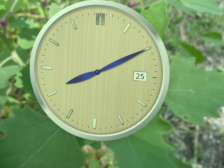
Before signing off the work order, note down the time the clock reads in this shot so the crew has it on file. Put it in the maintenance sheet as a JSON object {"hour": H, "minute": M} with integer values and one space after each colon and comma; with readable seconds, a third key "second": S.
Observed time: {"hour": 8, "minute": 10}
